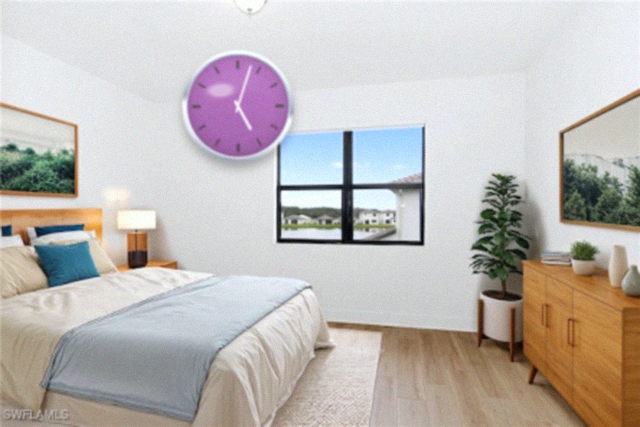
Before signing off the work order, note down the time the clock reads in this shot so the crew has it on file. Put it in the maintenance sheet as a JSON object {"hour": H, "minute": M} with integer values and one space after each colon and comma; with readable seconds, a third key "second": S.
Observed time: {"hour": 5, "minute": 3}
